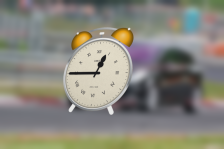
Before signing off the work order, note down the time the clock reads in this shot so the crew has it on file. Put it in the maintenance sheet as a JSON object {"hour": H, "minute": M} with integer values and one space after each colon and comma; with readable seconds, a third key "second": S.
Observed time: {"hour": 12, "minute": 45}
